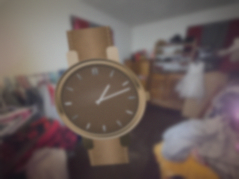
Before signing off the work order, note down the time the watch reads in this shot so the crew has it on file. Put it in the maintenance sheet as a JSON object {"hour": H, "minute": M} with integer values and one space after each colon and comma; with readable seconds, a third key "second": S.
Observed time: {"hour": 1, "minute": 12}
